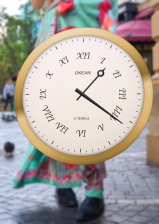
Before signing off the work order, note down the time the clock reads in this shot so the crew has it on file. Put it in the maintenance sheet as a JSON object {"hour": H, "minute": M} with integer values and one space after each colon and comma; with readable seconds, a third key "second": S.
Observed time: {"hour": 1, "minute": 21}
